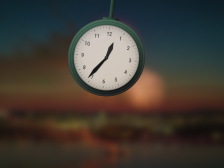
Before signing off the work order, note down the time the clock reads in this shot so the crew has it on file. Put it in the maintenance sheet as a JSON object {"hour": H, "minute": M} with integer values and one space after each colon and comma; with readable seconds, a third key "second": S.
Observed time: {"hour": 12, "minute": 36}
